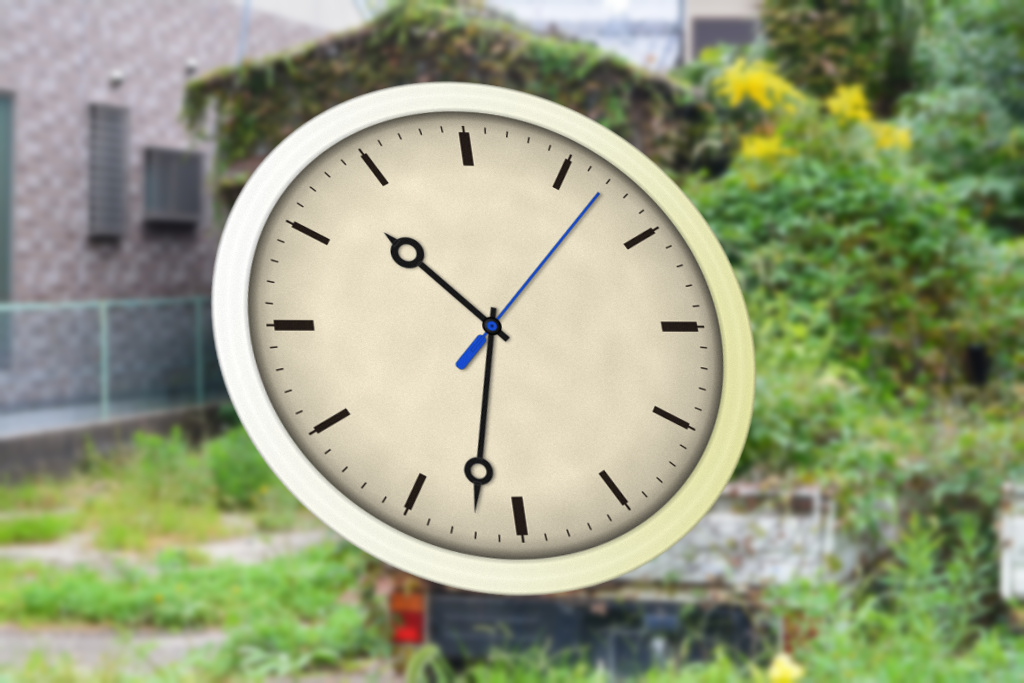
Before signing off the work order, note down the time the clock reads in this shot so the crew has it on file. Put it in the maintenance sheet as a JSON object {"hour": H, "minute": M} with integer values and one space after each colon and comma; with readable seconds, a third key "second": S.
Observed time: {"hour": 10, "minute": 32, "second": 7}
